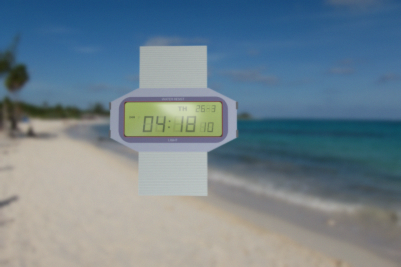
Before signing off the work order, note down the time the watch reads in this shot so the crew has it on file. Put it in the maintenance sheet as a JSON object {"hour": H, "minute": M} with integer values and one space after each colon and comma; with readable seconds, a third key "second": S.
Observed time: {"hour": 4, "minute": 18, "second": 10}
